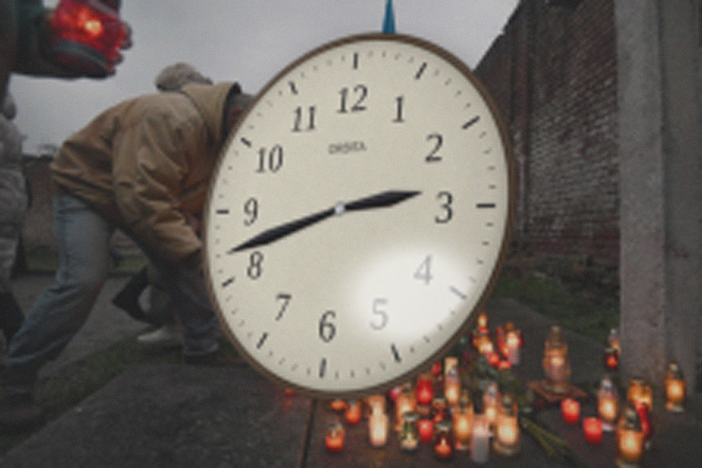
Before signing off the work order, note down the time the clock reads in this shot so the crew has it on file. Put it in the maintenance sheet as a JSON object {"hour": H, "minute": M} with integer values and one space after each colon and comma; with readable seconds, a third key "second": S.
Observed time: {"hour": 2, "minute": 42}
